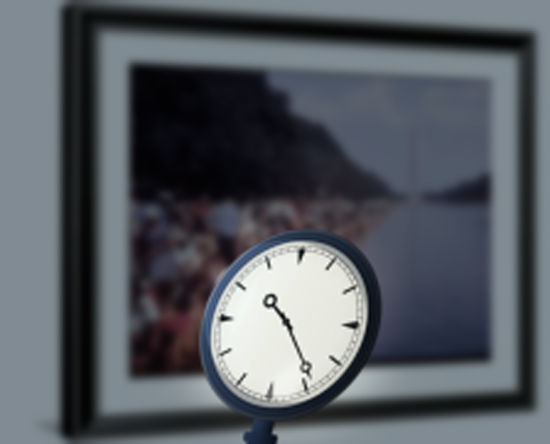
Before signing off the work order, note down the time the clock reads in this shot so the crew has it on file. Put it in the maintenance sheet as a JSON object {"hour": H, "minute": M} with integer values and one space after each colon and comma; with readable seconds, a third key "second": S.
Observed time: {"hour": 10, "minute": 24}
